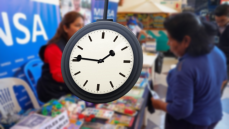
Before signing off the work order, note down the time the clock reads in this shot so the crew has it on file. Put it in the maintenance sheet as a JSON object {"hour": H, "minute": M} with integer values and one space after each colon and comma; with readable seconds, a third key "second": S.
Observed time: {"hour": 1, "minute": 46}
